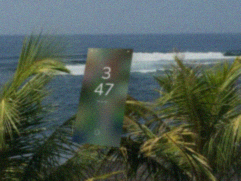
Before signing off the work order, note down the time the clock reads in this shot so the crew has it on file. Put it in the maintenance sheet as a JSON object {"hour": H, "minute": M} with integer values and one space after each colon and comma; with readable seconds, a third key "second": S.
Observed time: {"hour": 3, "minute": 47}
